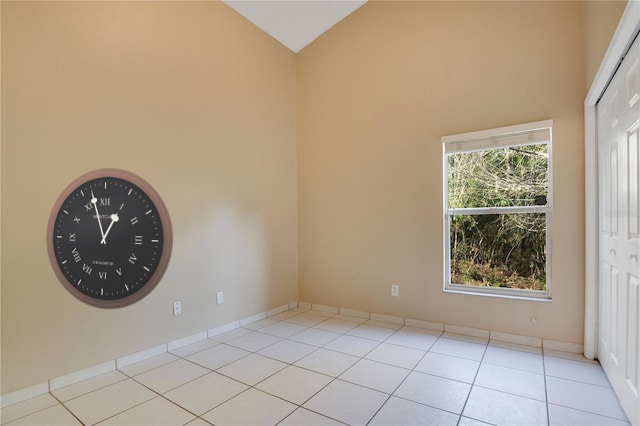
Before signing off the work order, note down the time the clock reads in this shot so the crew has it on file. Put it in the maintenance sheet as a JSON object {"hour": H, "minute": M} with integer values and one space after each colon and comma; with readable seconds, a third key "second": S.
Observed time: {"hour": 12, "minute": 57}
